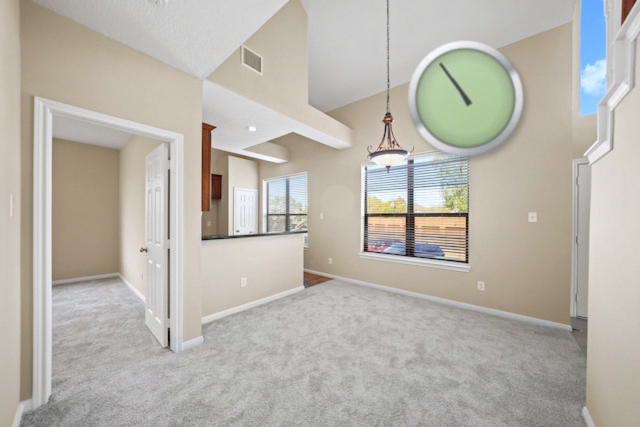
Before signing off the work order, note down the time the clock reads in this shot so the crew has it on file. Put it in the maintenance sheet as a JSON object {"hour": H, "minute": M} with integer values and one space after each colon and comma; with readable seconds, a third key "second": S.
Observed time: {"hour": 10, "minute": 54}
